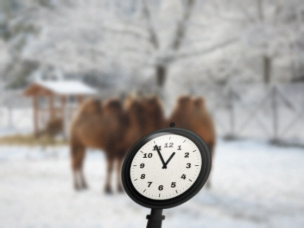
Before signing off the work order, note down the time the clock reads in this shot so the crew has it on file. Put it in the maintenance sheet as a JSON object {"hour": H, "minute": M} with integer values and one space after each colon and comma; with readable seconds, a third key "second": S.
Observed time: {"hour": 12, "minute": 55}
